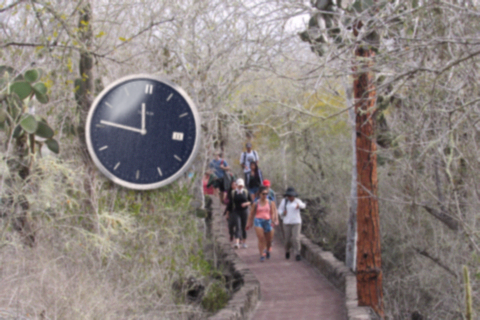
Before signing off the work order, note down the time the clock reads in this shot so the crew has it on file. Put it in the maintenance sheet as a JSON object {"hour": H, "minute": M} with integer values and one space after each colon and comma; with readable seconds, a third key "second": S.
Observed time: {"hour": 11, "minute": 46}
